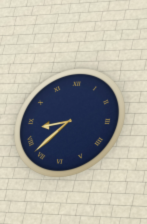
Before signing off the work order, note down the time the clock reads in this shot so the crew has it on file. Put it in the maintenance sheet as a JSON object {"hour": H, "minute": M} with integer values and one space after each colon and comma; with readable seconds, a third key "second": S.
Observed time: {"hour": 8, "minute": 37}
